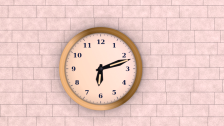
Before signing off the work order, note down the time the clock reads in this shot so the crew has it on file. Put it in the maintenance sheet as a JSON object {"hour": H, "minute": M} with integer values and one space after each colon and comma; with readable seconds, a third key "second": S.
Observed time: {"hour": 6, "minute": 12}
